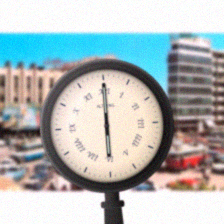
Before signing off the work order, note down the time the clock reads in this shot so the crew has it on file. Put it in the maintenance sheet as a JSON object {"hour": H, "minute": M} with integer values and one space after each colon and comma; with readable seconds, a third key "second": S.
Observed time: {"hour": 6, "minute": 0}
